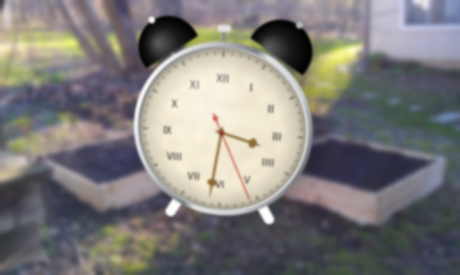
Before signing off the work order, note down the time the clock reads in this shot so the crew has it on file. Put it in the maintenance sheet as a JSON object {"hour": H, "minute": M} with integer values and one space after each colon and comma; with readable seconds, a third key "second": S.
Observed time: {"hour": 3, "minute": 31, "second": 26}
